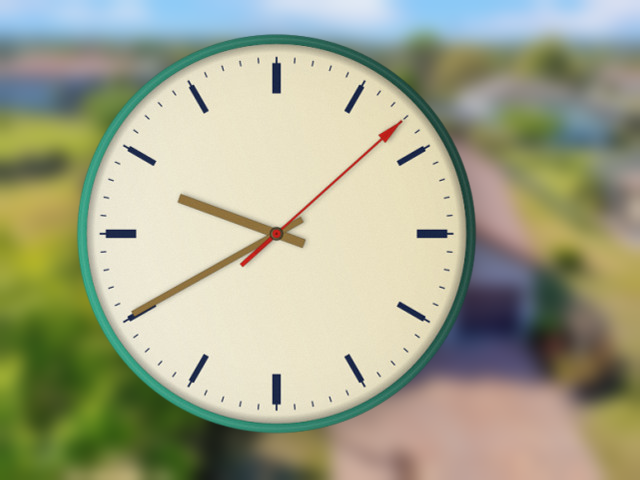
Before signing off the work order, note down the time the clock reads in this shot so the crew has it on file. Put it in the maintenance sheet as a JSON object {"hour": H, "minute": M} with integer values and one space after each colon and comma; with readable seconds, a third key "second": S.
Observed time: {"hour": 9, "minute": 40, "second": 8}
